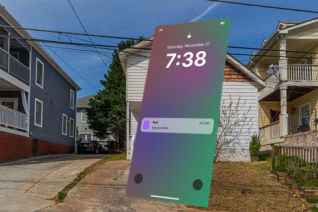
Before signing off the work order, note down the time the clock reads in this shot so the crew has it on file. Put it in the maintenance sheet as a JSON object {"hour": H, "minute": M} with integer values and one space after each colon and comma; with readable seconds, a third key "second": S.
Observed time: {"hour": 7, "minute": 38}
